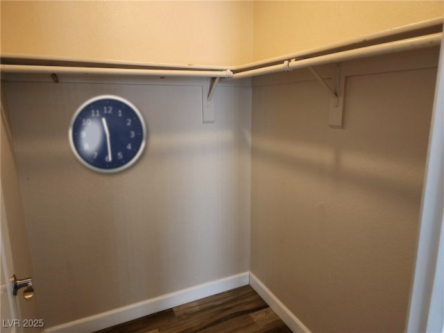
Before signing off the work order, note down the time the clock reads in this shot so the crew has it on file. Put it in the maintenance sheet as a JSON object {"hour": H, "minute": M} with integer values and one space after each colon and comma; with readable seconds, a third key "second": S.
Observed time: {"hour": 11, "minute": 29}
